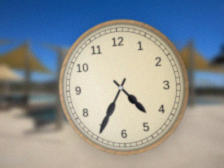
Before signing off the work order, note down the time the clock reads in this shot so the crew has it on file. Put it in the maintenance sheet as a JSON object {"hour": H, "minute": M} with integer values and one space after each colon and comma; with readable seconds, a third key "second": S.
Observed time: {"hour": 4, "minute": 35}
